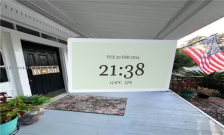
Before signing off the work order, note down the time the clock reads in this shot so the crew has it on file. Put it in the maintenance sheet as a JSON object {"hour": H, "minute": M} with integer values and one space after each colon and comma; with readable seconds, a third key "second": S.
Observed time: {"hour": 21, "minute": 38}
